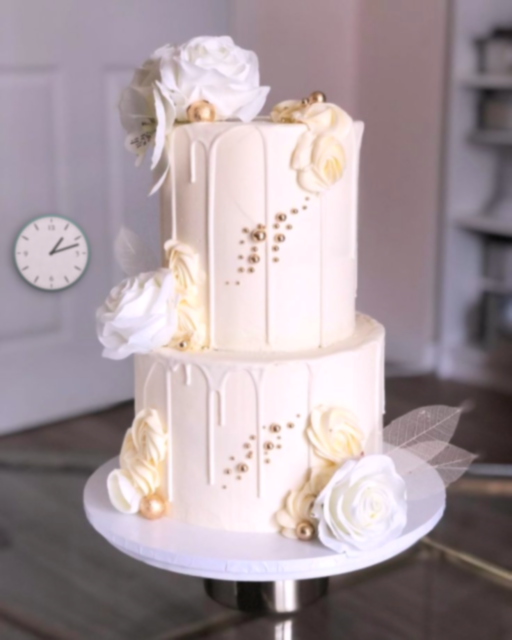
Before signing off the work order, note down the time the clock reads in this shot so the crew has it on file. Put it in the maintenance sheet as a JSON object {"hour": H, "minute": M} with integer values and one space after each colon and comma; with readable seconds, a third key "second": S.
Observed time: {"hour": 1, "minute": 12}
